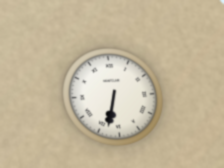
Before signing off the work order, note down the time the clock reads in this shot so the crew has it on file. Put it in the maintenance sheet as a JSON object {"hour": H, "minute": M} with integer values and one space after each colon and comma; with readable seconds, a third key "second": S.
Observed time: {"hour": 6, "minute": 33}
